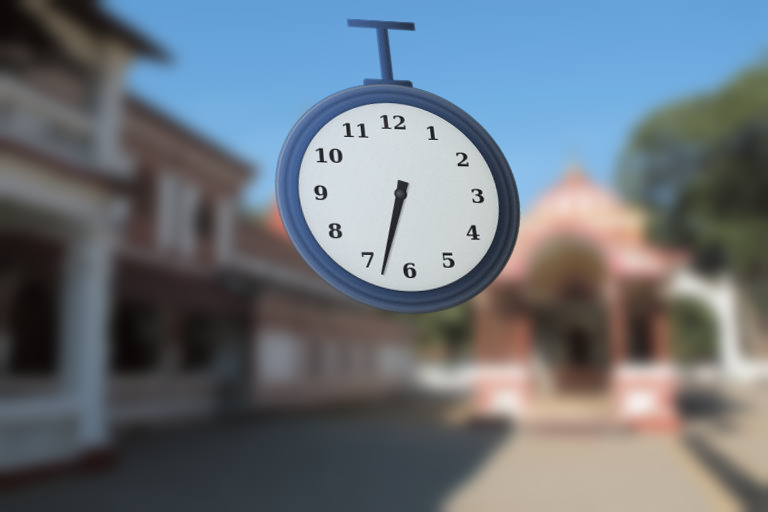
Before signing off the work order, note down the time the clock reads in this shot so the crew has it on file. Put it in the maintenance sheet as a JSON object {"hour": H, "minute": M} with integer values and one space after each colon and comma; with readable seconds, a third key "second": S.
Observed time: {"hour": 6, "minute": 33}
